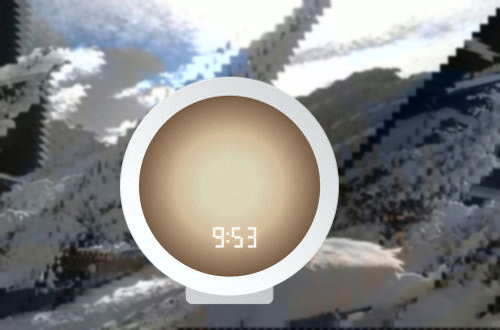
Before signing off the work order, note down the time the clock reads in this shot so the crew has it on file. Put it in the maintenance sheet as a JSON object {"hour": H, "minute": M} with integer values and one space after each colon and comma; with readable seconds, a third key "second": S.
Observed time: {"hour": 9, "minute": 53}
